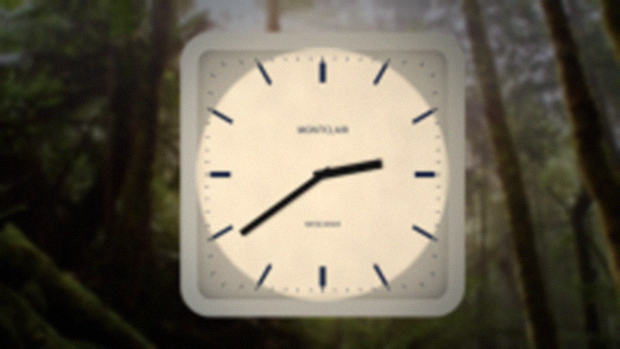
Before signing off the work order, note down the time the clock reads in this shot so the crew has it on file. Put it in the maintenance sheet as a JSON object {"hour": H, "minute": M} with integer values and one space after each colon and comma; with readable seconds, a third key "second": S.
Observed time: {"hour": 2, "minute": 39}
